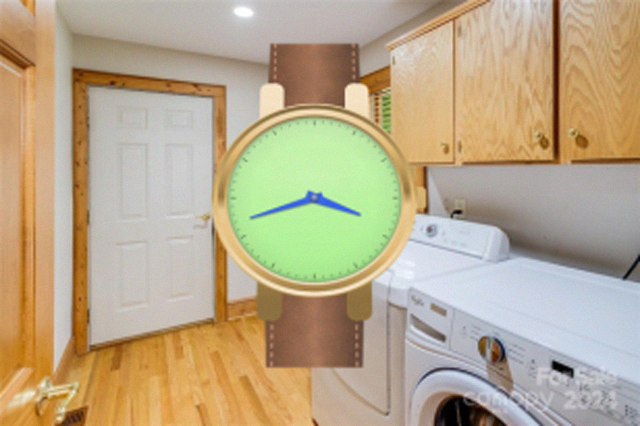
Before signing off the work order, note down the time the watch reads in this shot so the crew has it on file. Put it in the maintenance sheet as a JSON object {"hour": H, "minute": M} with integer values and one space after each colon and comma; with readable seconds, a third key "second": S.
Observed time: {"hour": 3, "minute": 42}
